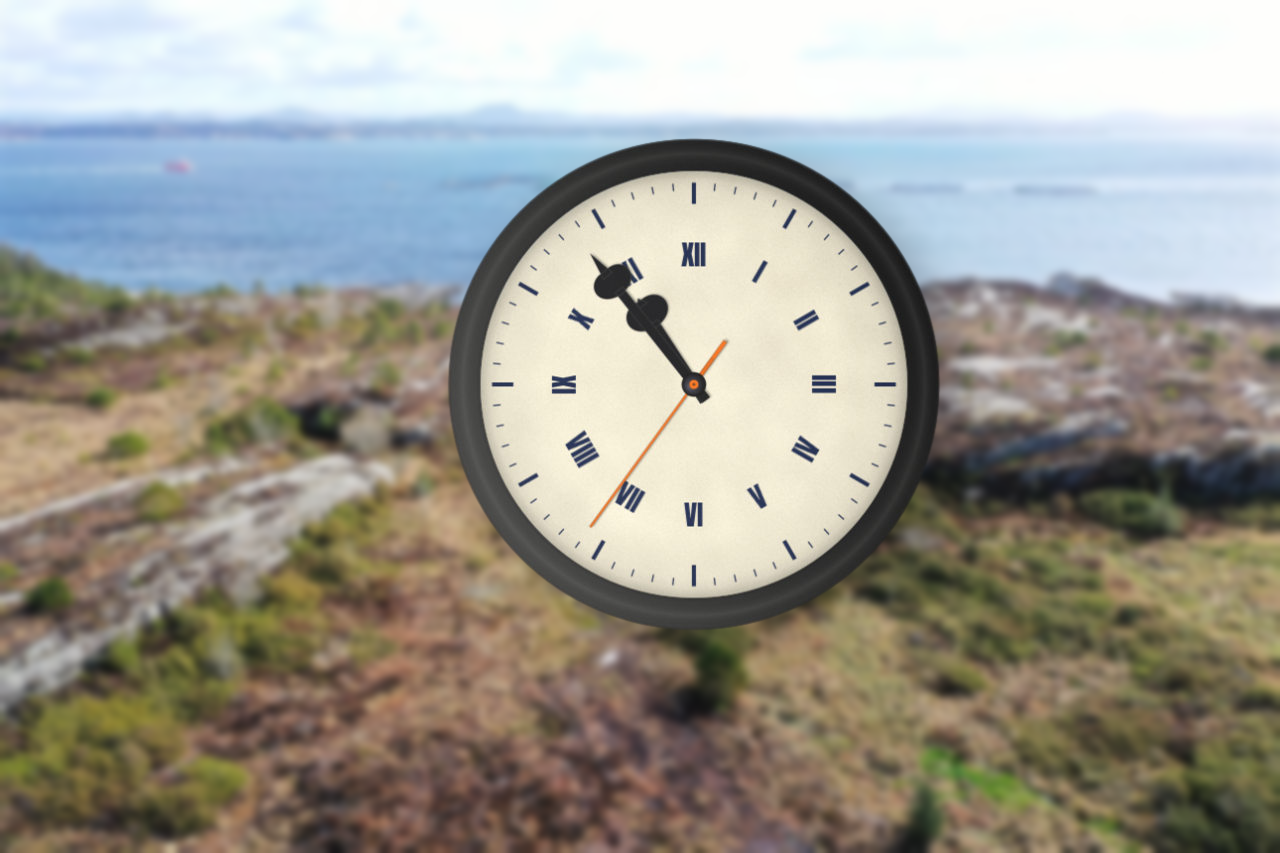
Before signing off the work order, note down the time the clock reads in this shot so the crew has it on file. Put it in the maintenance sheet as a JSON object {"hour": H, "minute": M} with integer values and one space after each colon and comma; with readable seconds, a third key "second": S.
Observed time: {"hour": 10, "minute": 53, "second": 36}
